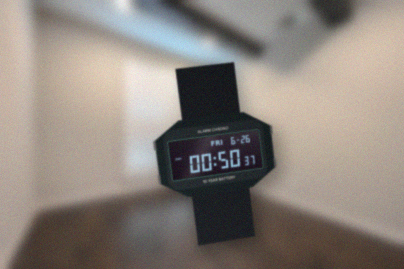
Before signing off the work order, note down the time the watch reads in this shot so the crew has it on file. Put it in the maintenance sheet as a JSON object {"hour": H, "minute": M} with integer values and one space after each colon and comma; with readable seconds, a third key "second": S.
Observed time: {"hour": 0, "minute": 50}
